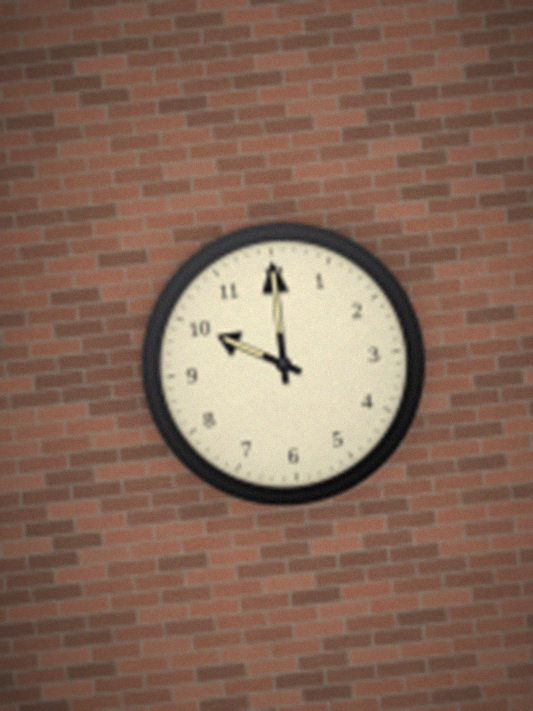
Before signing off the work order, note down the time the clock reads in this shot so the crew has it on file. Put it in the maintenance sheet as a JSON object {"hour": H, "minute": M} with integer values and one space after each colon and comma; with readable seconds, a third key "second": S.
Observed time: {"hour": 10, "minute": 0}
